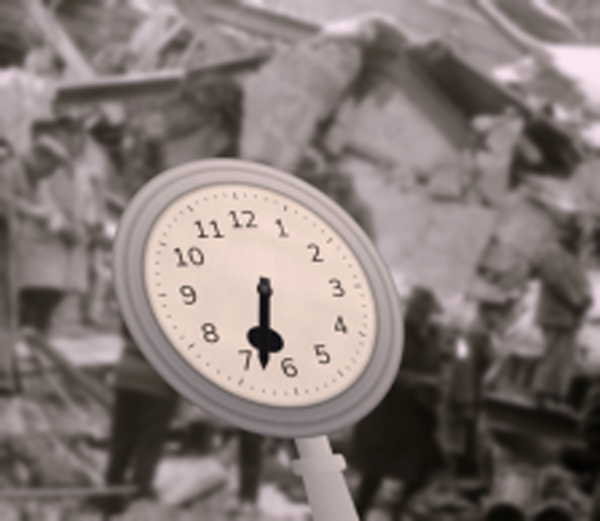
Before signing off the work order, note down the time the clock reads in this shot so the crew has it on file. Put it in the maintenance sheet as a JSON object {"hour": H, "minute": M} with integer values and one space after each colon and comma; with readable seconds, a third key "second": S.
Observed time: {"hour": 6, "minute": 33}
